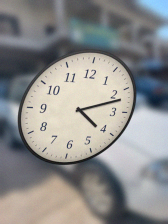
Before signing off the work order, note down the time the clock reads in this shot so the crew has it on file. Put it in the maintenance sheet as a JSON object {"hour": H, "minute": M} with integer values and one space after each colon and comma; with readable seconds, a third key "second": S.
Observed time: {"hour": 4, "minute": 12}
